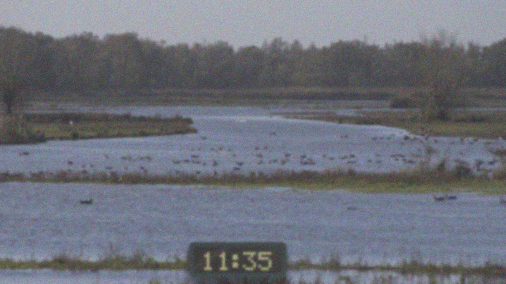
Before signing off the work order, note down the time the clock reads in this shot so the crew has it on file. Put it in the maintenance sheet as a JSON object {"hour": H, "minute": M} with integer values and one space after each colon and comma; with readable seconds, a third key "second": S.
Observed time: {"hour": 11, "minute": 35}
